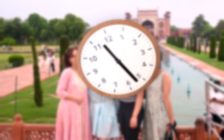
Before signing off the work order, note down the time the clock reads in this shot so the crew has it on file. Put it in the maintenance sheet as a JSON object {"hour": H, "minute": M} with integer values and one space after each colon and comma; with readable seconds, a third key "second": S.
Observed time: {"hour": 11, "minute": 27}
